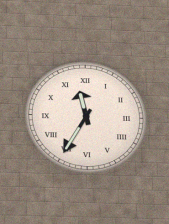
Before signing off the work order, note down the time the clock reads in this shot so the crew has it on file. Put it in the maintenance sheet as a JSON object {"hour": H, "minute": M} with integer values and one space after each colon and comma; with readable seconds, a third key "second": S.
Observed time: {"hour": 11, "minute": 35}
